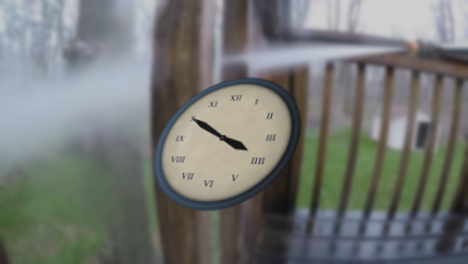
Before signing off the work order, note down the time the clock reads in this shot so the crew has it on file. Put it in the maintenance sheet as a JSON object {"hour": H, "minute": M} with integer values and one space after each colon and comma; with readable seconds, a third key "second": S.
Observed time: {"hour": 3, "minute": 50}
